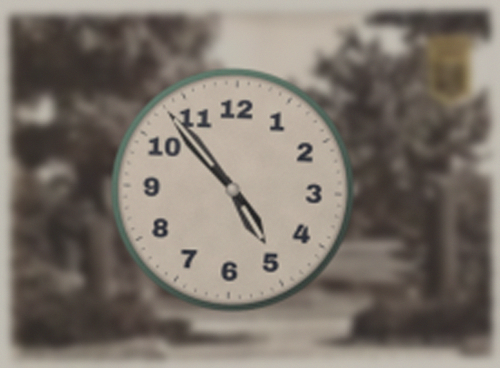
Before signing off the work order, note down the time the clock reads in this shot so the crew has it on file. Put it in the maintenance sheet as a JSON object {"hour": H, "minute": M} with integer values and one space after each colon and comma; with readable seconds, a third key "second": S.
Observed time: {"hour": 4, "minute": 53}
